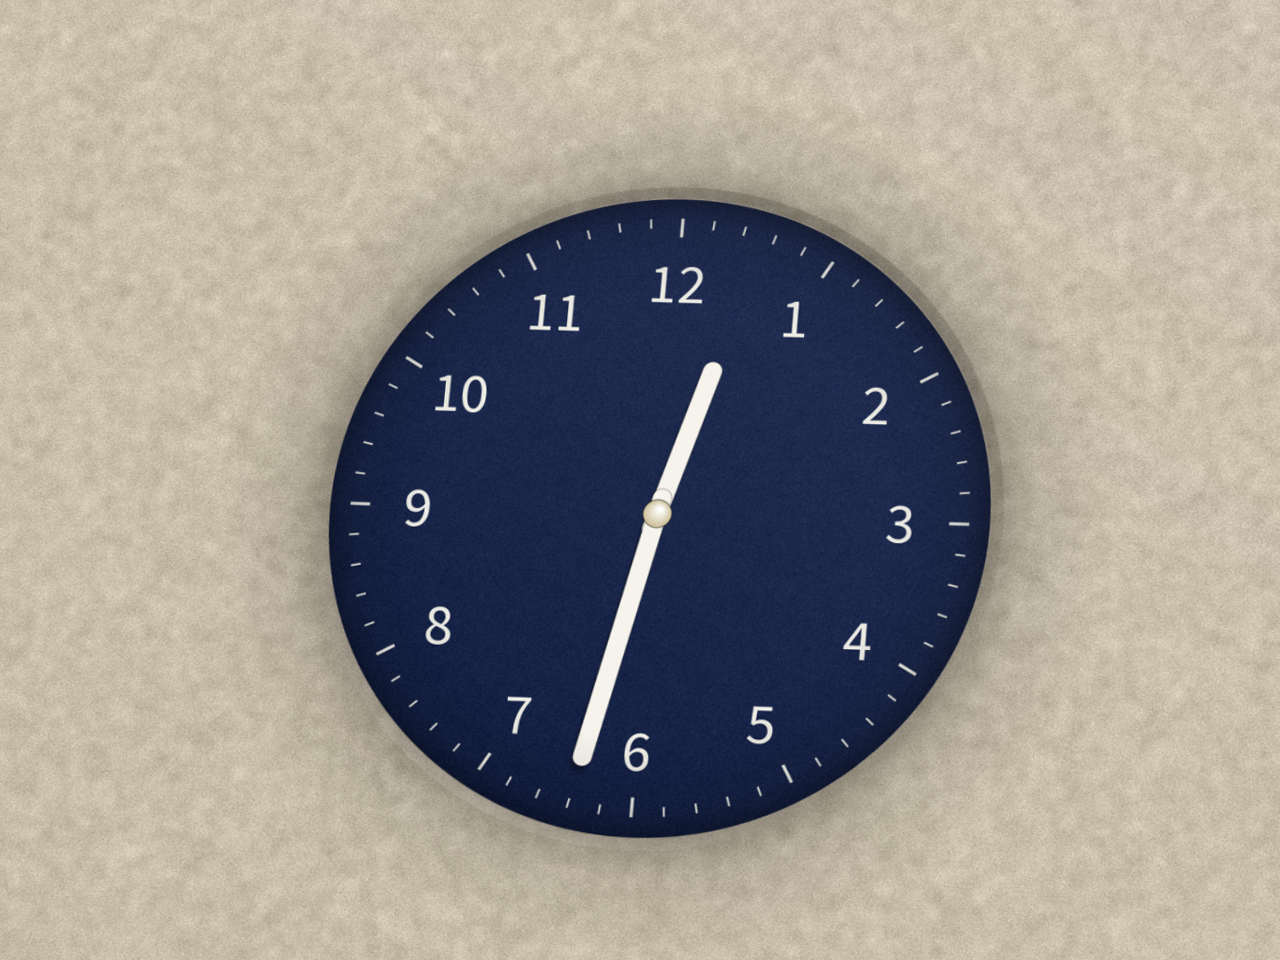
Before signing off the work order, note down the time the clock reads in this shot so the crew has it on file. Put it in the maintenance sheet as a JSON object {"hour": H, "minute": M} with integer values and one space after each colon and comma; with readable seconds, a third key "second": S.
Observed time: {"hour": 12, "minute": 32}
